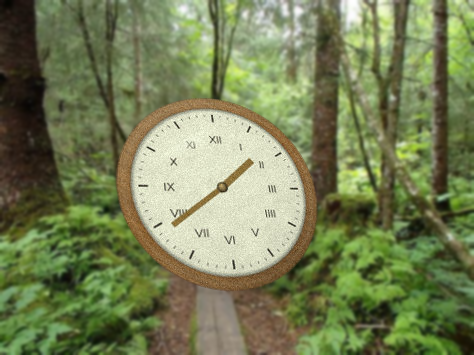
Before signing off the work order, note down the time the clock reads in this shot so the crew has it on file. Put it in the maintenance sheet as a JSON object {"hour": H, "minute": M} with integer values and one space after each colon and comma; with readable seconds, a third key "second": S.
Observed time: {"hour": 1, "minute": 39}
